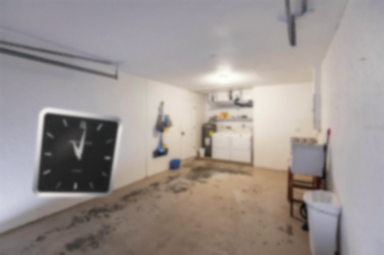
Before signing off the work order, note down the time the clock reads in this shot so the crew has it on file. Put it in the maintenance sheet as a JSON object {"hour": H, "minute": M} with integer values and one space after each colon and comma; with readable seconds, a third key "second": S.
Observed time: {"hour": 11, "minute": 1}
